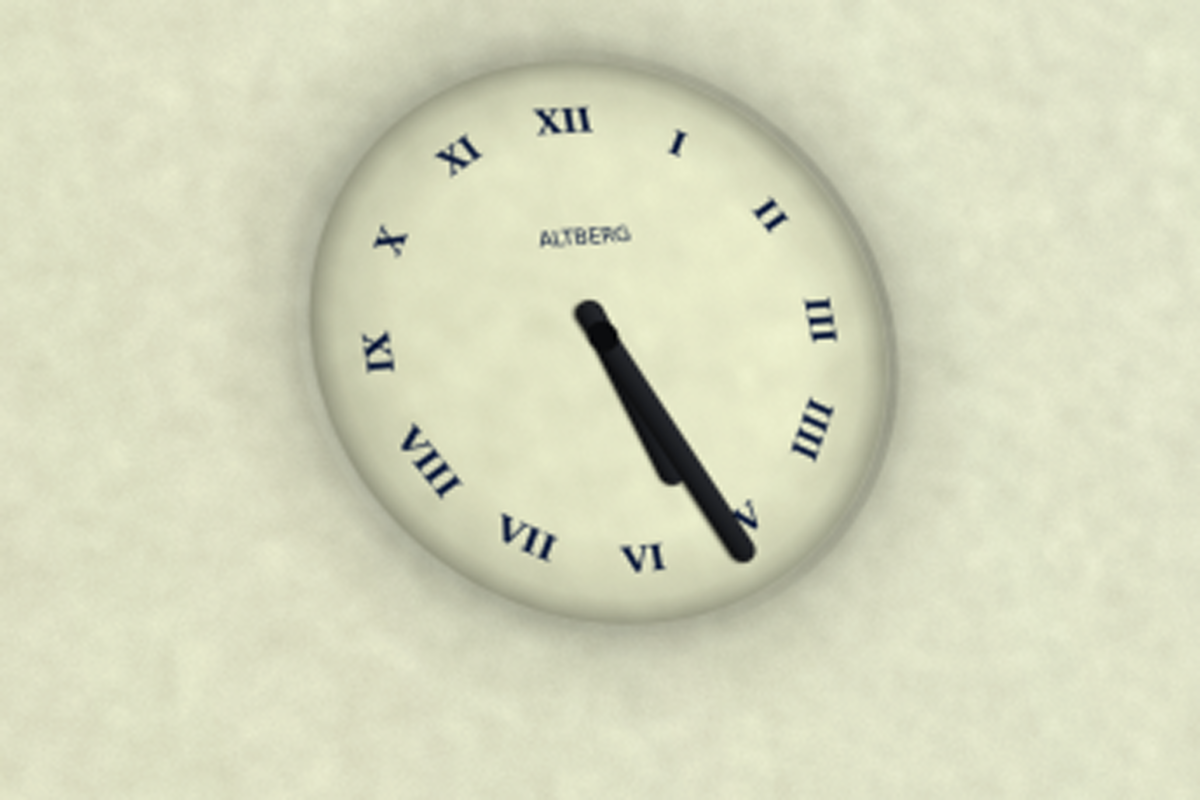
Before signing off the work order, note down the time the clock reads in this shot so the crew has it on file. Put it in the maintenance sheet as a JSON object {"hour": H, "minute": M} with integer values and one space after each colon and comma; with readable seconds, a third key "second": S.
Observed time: {"hour": 5, "minute": 26}
